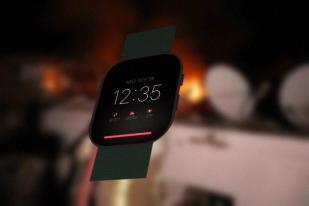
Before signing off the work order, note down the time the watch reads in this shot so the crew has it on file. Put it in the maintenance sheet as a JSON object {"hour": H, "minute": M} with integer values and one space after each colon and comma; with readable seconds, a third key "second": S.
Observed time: {"hour": 12, "minute": 35}
